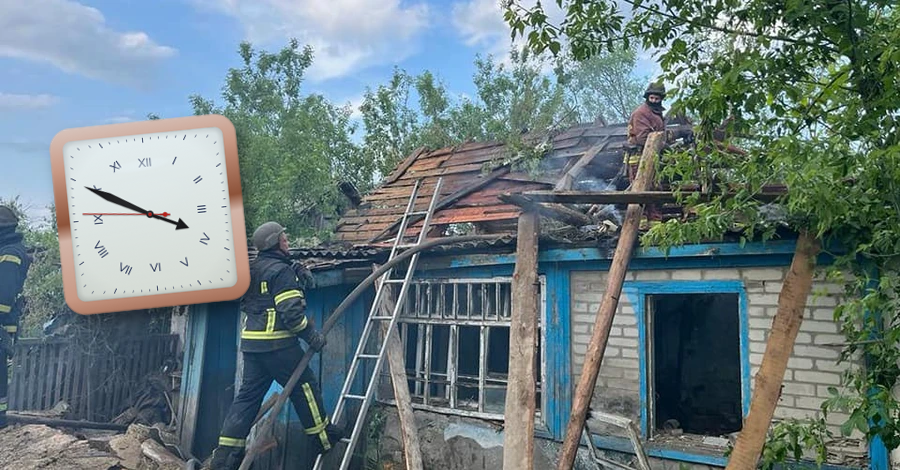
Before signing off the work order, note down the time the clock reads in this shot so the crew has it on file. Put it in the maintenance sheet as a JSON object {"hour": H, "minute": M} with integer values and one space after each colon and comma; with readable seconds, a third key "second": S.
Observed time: {"hour": 3, "minute": 49, "second": 46}
